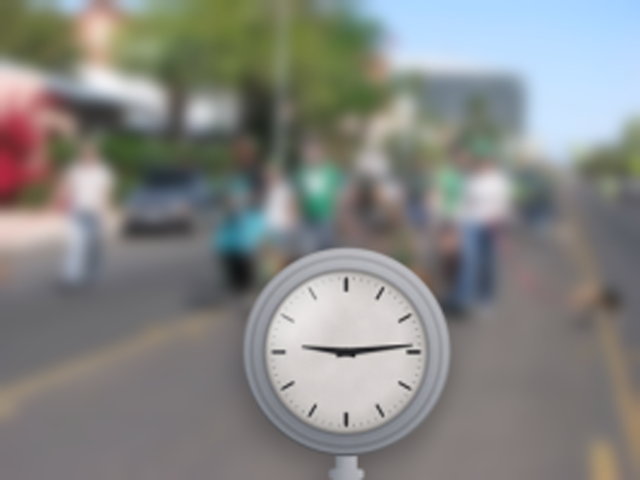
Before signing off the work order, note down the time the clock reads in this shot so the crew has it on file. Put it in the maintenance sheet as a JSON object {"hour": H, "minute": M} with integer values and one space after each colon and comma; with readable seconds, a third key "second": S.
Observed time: {"hour": 9, "minute": 14}
